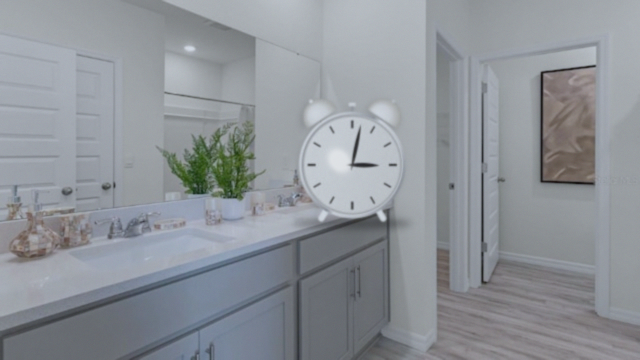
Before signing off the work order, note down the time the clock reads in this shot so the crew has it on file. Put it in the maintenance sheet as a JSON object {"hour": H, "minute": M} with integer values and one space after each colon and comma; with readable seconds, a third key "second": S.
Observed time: {"hour": 3, "minute": 2}
